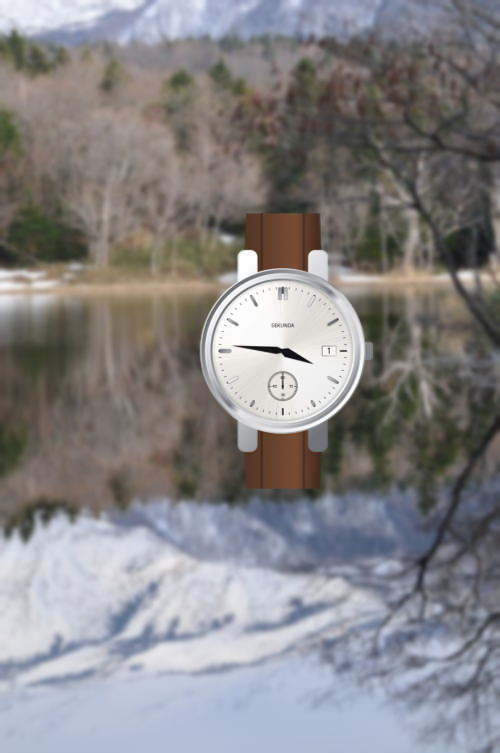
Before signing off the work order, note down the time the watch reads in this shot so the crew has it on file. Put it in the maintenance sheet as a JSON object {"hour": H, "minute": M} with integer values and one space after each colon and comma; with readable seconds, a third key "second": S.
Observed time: {"hour": 3, "minute": 46}
